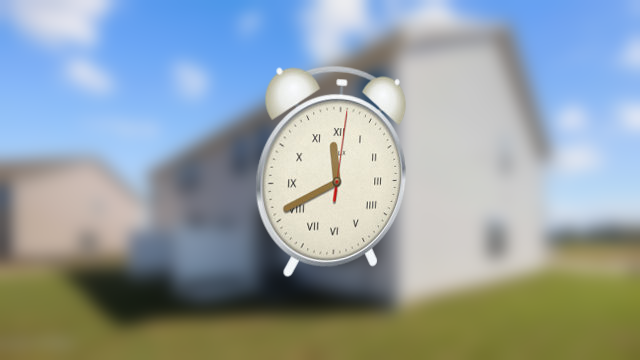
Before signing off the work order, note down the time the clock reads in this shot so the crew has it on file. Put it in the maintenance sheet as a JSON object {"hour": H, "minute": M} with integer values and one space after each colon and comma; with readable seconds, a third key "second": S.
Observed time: {"hour": 11, "minute": 41, "second": 1}
